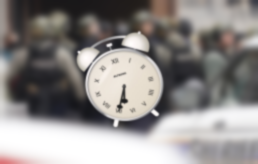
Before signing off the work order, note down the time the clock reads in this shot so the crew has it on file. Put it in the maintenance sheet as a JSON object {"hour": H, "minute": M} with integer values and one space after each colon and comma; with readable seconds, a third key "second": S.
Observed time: {"hour": 6, "minute": 35}
